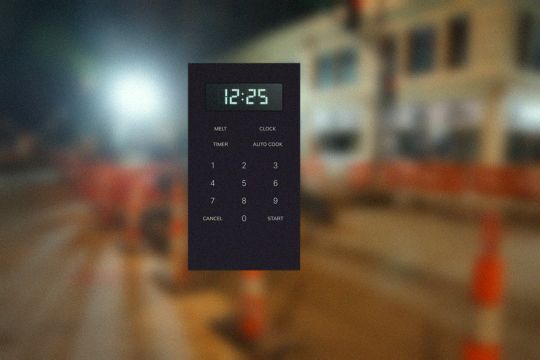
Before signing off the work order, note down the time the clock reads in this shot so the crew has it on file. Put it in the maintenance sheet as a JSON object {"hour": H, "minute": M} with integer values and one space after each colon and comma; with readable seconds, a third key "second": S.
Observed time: {"hour": 12, "minute": 25}
